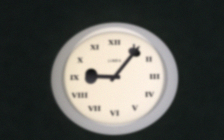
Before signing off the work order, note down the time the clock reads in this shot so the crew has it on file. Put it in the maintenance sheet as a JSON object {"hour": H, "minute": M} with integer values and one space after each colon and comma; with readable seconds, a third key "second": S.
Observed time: {"hour": 9, "minute": 6}
